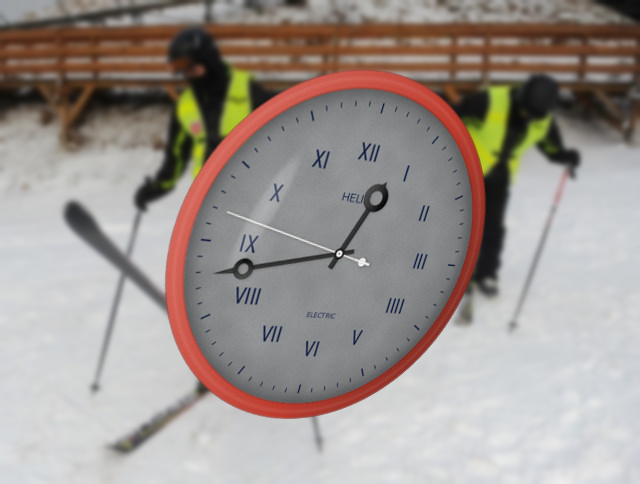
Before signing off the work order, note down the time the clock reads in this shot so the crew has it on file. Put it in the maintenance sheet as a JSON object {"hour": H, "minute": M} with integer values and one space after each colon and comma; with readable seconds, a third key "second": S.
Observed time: {"hour": 12, "minute": 42, "second": 47}
